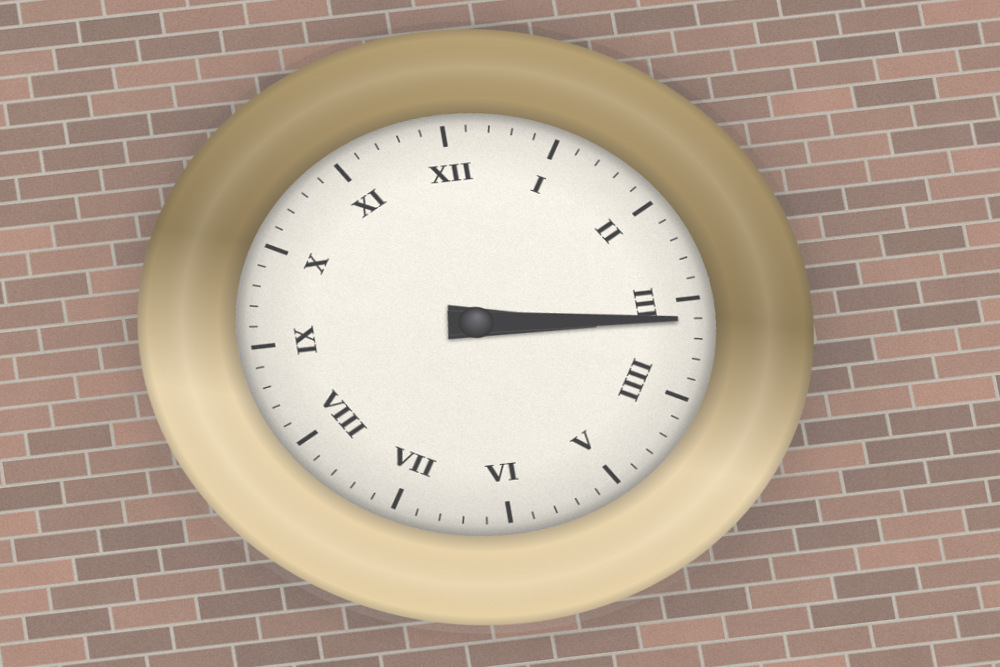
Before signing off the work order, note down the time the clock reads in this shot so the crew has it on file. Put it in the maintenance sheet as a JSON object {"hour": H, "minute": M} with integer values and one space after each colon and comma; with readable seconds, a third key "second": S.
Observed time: {"hour": 3, "minute": 16}
